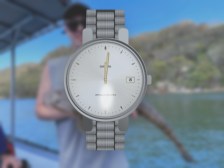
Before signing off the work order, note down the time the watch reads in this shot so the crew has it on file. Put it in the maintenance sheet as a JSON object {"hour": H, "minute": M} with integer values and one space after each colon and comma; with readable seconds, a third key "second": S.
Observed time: {"hour": 12, "minute": 1}
